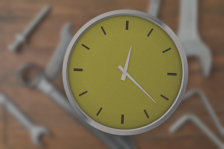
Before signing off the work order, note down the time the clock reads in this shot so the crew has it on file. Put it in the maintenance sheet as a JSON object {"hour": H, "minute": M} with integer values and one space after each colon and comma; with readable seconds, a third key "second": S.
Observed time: {"hour": 12, "minute": 22}
